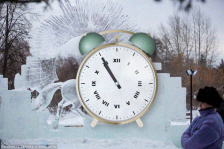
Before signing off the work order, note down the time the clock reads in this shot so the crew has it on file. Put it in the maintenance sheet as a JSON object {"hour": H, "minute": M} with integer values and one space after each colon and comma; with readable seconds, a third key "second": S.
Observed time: {"hour": 10, "minute": 55}
